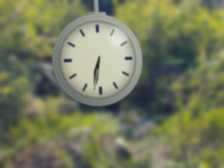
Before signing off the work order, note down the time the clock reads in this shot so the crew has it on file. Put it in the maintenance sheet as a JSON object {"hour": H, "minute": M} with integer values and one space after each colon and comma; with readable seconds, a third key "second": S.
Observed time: {"hour": 6, "minute": 32}
